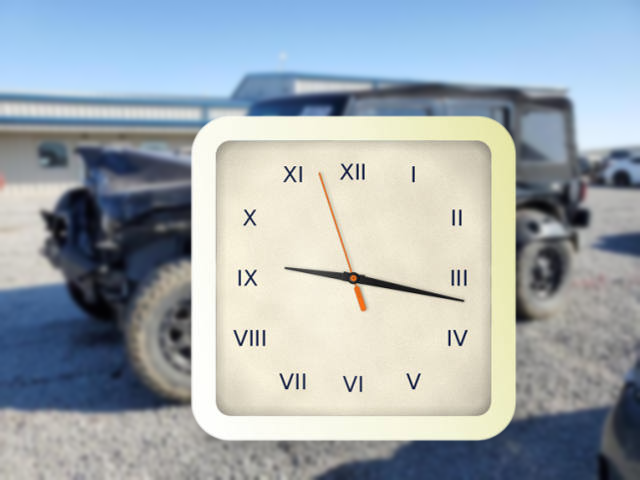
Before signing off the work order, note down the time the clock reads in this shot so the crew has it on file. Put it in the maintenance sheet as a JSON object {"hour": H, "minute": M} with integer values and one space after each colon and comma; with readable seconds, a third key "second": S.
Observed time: {"hour": 9, "minute": 16, "second": 57}
